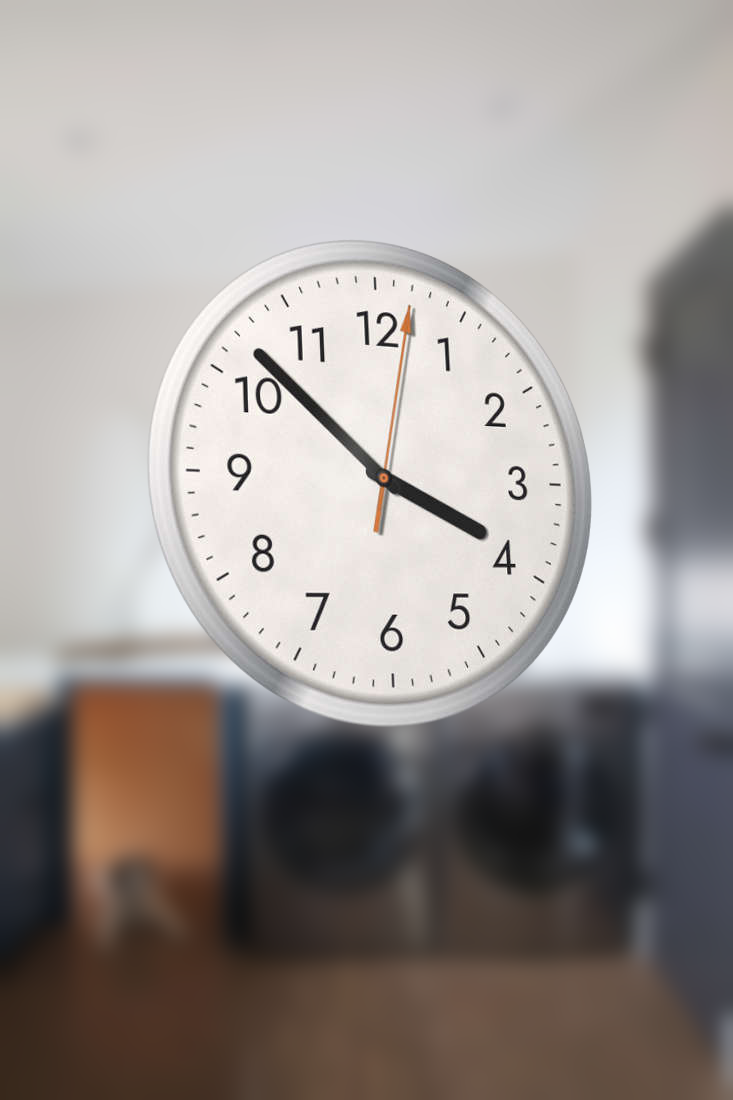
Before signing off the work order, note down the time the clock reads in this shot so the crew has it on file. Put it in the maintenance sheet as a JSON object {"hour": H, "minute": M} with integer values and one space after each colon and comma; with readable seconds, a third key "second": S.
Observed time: {"hour": 3, "minute": 52, "second": 2}
